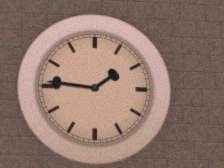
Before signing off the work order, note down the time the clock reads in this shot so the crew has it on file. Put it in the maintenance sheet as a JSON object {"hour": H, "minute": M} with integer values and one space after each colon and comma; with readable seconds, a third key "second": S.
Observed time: {"hour": 1, "minute": 46}
